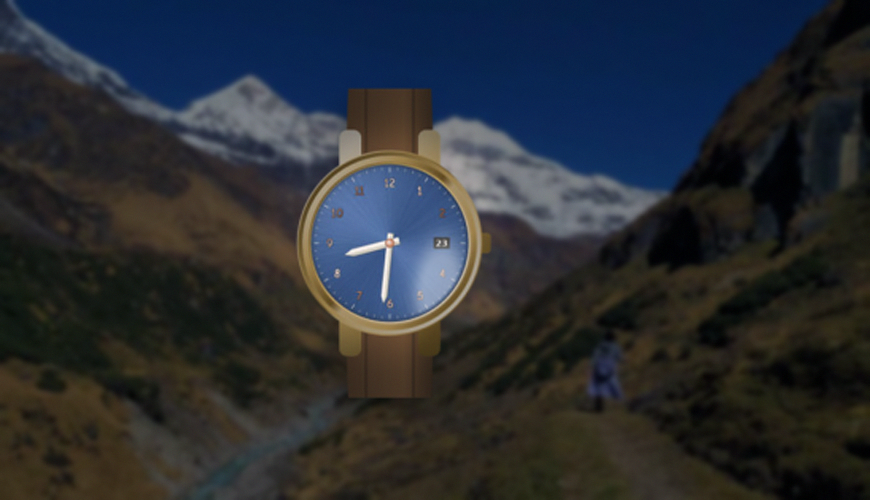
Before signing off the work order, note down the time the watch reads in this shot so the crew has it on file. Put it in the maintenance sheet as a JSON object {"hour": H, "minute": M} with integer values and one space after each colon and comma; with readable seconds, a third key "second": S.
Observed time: {"hour": 8, "minute": 31}
